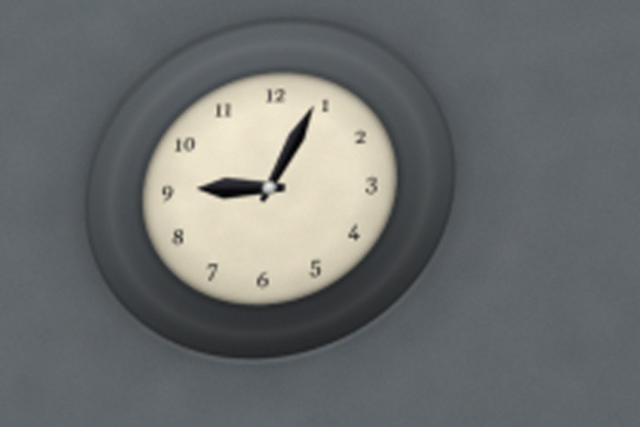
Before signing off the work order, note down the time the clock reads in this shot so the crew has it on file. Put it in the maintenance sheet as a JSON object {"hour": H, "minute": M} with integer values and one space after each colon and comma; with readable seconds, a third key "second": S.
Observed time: {"hour": 9, "minute": 4}
